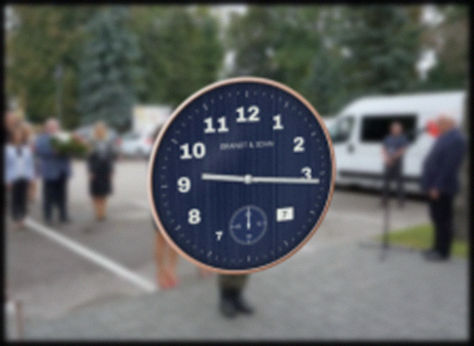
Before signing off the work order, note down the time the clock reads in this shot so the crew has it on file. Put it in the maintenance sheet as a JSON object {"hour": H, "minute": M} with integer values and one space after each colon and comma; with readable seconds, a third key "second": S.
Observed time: {"hour": 9, "minute": 16}
